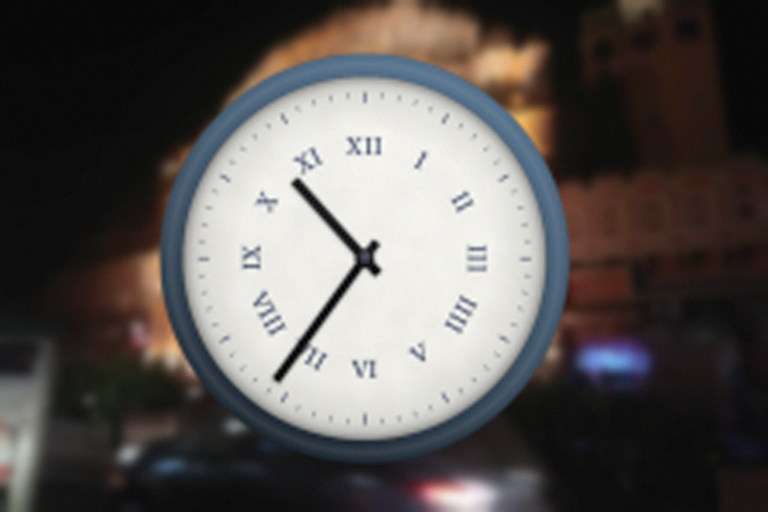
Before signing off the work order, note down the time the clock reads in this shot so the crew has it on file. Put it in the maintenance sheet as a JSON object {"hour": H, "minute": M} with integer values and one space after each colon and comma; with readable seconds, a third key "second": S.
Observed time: {"hour": 10, "minute": 36}
